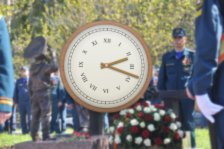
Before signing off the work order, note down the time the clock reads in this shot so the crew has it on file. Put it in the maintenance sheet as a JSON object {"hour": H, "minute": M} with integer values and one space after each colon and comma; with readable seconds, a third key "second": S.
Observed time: {"hour": 2, "minute": 18}
